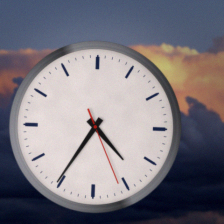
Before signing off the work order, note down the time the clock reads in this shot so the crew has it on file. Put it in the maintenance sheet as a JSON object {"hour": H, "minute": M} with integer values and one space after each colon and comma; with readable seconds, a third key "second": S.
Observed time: {"hour": 4, "minute": 35, "second": 26}
